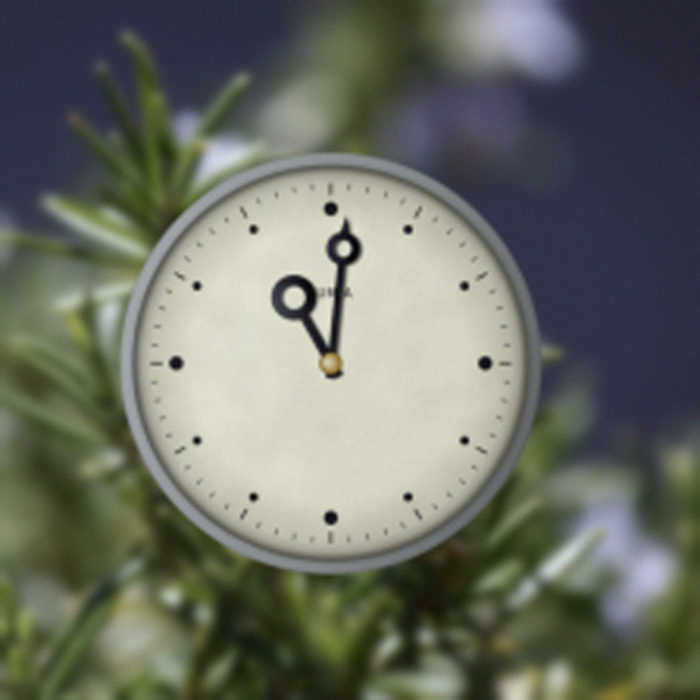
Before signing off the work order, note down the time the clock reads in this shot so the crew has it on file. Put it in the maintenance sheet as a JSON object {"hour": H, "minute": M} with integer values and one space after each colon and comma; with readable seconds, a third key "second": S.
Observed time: {"hour": 11, "minute": 1}
